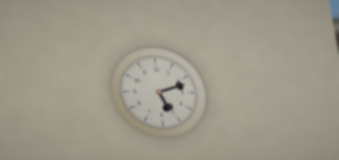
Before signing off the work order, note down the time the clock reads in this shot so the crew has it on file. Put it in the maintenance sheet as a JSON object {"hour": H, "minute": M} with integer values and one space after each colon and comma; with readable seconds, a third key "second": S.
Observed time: {"hour": 5, "minute": 12}
